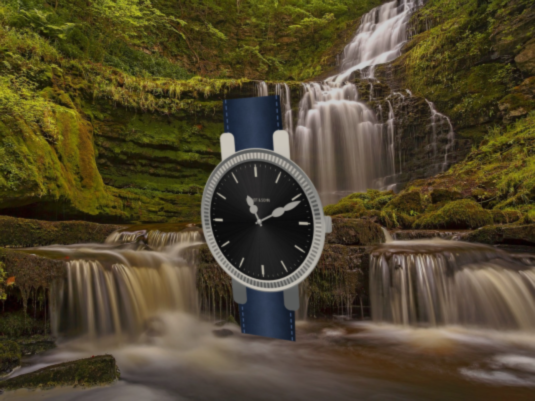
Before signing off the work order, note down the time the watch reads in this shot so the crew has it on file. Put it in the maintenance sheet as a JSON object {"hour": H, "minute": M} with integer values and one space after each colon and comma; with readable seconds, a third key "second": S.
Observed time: {"hour": 11, "minute": 11}
